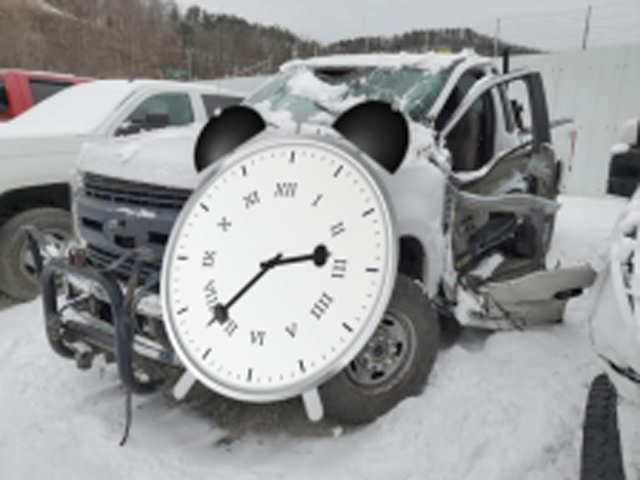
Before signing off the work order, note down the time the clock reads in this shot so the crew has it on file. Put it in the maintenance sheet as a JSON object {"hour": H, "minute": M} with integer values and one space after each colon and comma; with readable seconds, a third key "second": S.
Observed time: {"hour": 2, "minute": 37}
